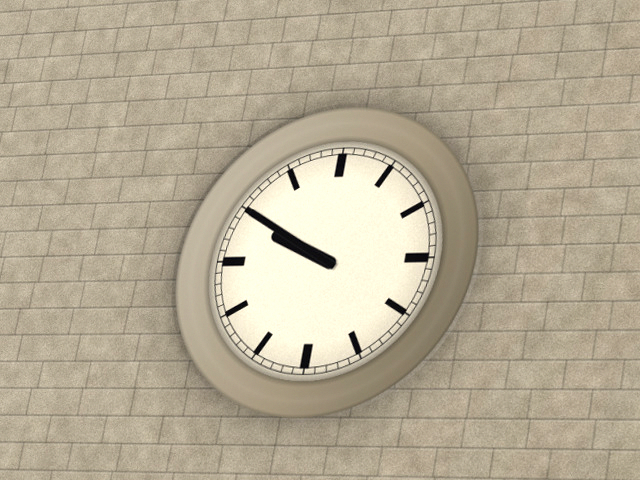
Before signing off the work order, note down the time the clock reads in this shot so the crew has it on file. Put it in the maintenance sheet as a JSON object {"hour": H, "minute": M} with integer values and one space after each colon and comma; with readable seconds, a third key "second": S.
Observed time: {"hour": 9, "minute": 50}
